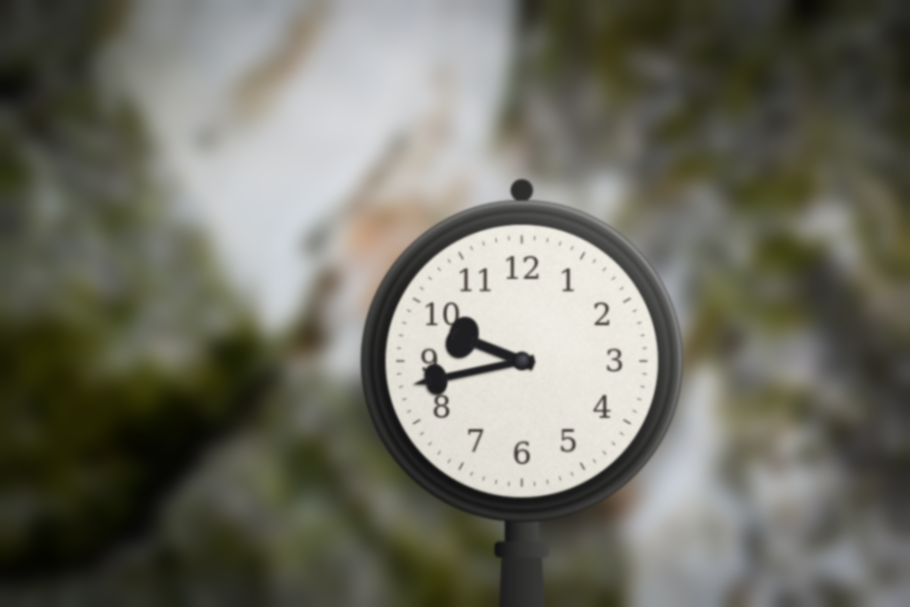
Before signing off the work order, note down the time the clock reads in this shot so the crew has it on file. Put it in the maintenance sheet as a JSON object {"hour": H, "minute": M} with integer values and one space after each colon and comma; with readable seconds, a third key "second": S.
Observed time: {"hour": 9, "minute": 43}
